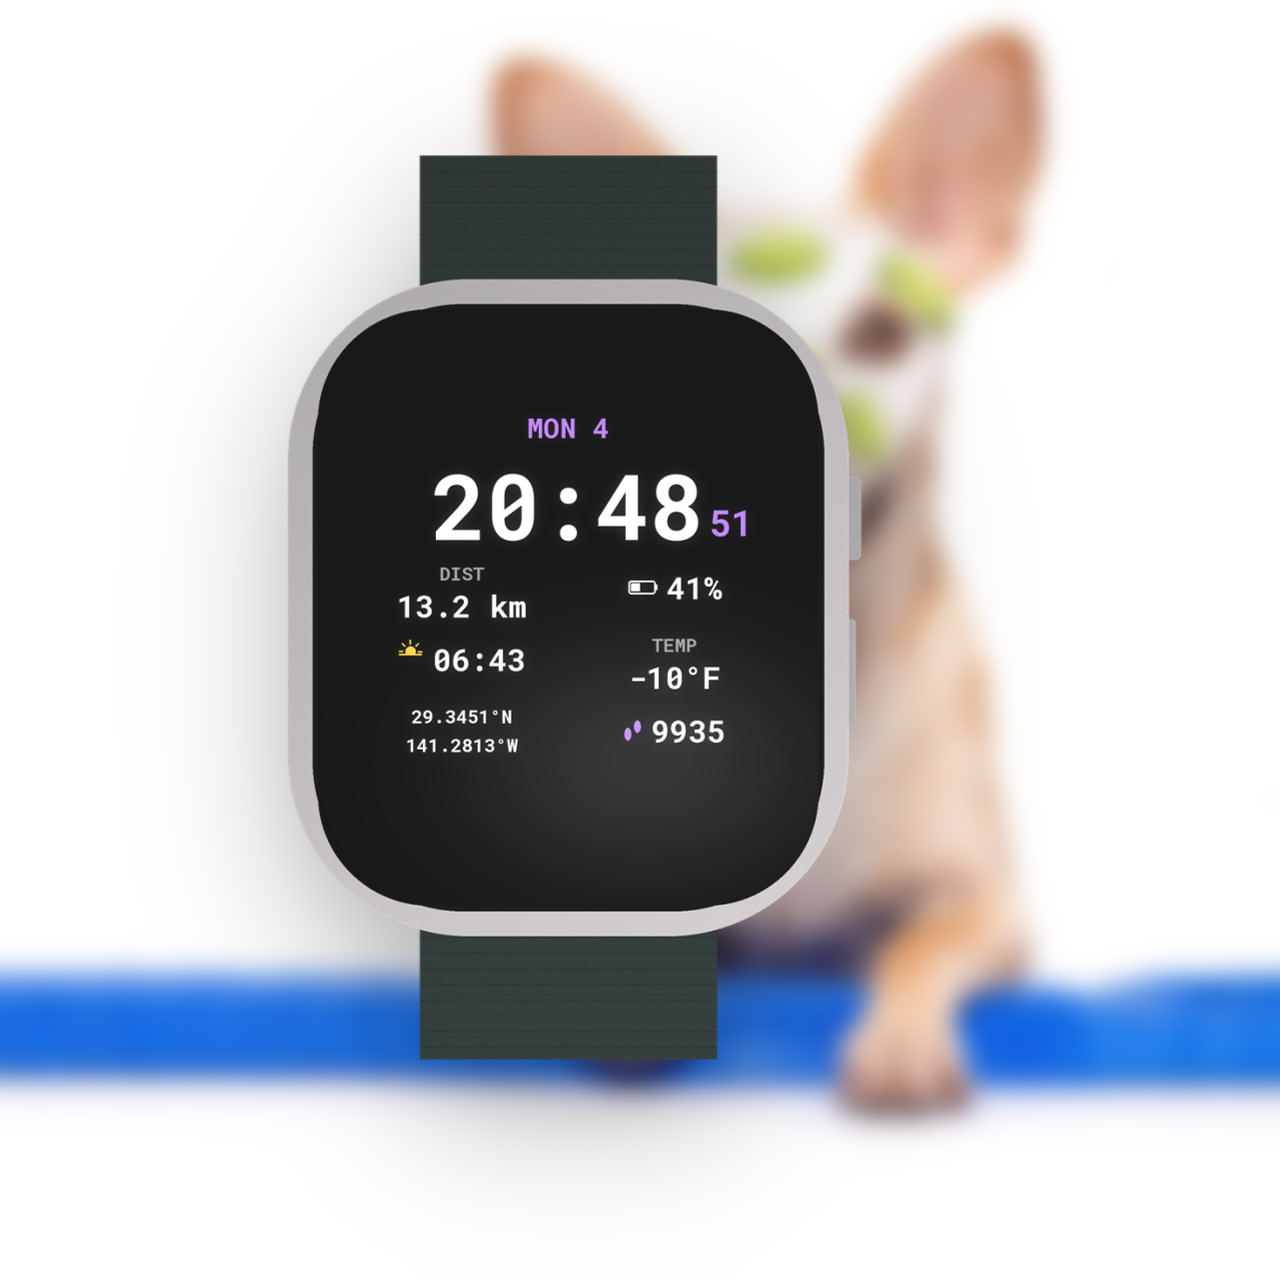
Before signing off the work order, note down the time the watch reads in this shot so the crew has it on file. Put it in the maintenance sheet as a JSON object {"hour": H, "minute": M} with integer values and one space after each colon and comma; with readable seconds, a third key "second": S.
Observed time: {"hour": 20, "minute": 48, "second": 51}
